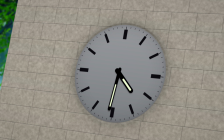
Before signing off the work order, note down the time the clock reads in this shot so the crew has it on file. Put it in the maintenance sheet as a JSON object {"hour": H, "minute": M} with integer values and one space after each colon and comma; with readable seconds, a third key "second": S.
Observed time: {"hour": 4, "minute": 31}
